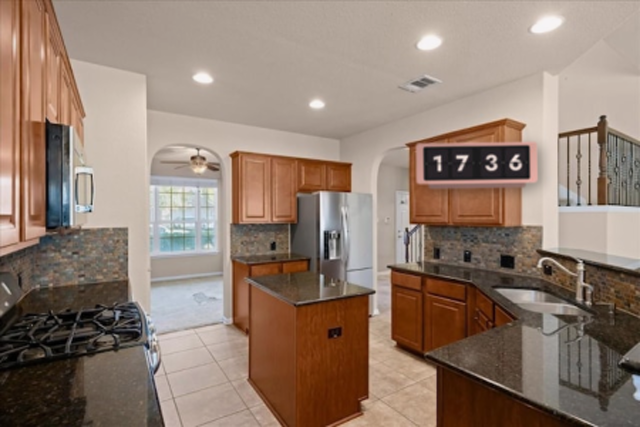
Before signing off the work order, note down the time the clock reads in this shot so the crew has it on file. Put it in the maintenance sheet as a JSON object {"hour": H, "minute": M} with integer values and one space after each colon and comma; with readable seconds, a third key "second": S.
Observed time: {"hour": 17, "minute": 36}
